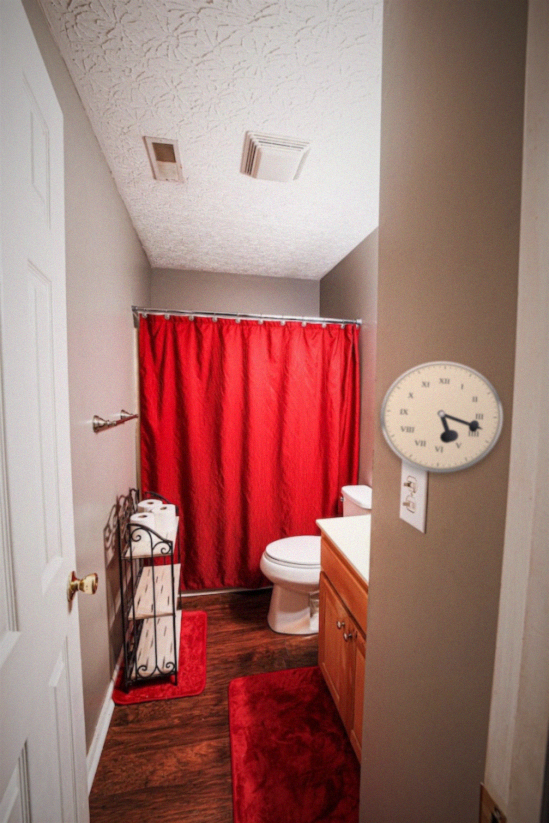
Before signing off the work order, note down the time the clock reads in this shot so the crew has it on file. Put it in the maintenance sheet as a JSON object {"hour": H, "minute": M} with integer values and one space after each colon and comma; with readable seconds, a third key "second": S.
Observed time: {"hour": 5, "minute": 18}
